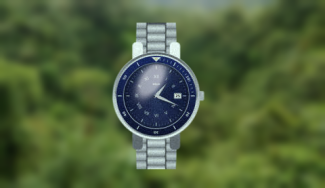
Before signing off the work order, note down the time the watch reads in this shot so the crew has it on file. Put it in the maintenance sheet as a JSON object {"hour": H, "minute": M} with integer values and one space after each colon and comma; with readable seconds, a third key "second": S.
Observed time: {"hour": 1, "minute": 19}
